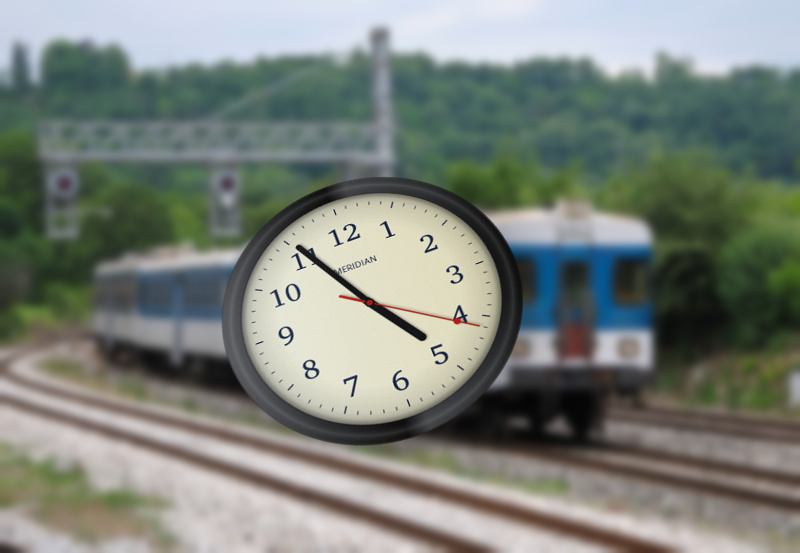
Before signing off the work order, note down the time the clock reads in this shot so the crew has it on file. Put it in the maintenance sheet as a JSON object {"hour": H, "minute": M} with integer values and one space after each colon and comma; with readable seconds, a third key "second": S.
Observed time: {"hour": 4, "minute": 55, "second": 21}
